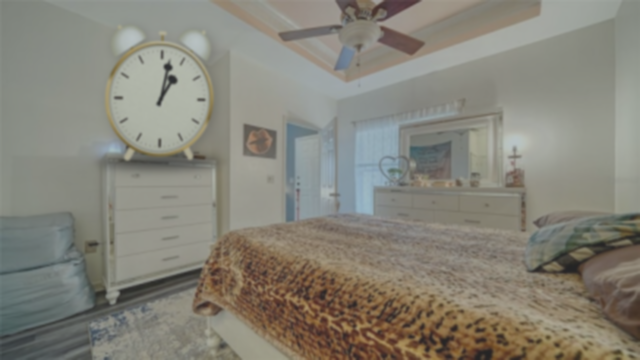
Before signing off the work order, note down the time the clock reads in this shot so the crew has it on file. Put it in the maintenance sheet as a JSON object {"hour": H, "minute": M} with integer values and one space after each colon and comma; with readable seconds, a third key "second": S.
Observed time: {"hour": 1, "minute": 2}
